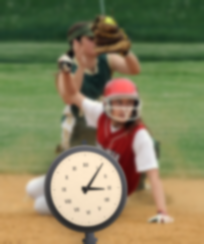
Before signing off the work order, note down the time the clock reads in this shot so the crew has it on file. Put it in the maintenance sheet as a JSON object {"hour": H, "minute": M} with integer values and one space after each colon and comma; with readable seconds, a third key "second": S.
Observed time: {"hour": 3, "minute": 6}
